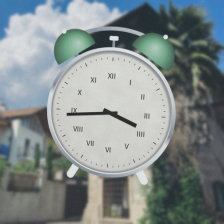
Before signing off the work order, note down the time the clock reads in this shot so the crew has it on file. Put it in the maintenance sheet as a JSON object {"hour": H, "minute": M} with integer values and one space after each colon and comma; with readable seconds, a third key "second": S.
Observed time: {"hour": 3, "minute": 44}
